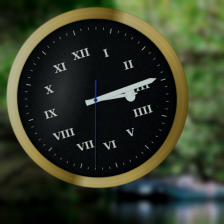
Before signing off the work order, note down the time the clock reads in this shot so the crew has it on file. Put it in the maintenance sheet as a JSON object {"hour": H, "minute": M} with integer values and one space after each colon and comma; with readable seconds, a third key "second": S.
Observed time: {"hour": 3, "minute": 14, "second": 33}
